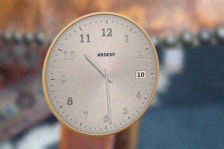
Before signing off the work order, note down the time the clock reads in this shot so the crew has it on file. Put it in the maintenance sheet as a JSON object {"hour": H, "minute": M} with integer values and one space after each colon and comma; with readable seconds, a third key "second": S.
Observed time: {"hour": 10, "minute": 29}
